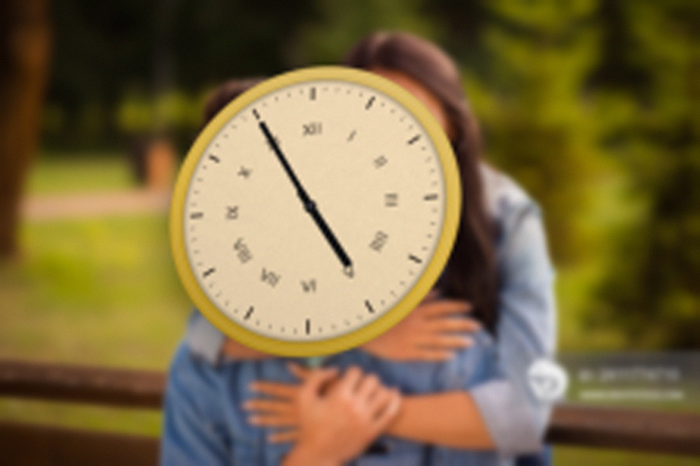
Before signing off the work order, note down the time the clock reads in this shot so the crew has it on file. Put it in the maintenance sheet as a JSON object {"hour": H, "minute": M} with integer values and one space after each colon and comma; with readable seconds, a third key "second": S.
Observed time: {"hour": 4, "minute": 55}
